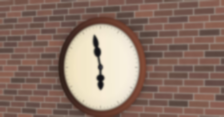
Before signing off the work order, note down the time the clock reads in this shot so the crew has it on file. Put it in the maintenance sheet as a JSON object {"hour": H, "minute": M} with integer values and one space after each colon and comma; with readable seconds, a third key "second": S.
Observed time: {"hour": 5, "minute": 58}
